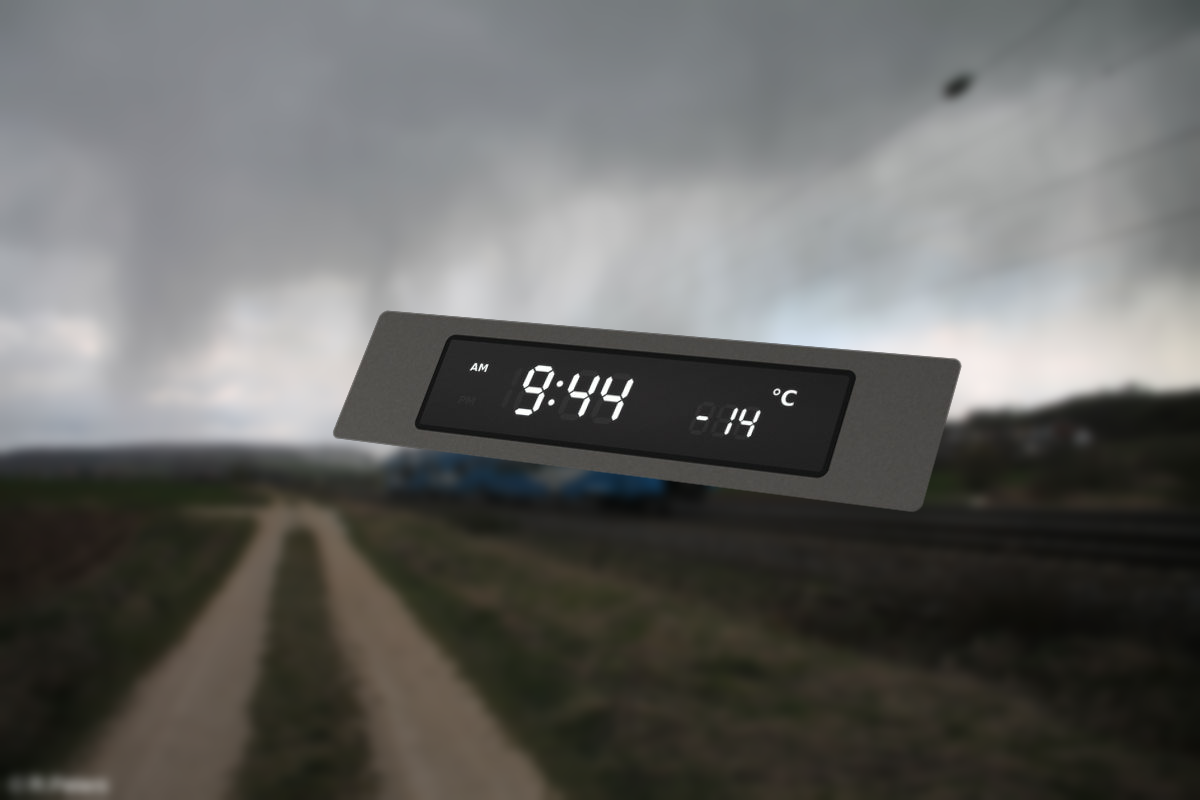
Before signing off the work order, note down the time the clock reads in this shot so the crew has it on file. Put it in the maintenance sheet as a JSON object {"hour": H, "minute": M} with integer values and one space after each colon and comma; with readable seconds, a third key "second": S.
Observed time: {"hour": 9, "minute": 44}
